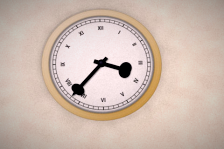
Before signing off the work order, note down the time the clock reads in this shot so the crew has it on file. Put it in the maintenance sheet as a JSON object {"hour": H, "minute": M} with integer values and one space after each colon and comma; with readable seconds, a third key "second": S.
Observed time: {"hour": 3, "minute": 37}
